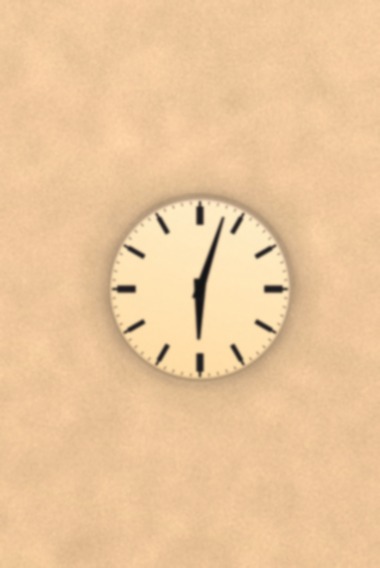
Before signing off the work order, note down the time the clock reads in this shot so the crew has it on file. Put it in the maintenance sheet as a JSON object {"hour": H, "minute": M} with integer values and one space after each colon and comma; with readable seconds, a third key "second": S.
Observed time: {"hour": 6, "minute": 3}
